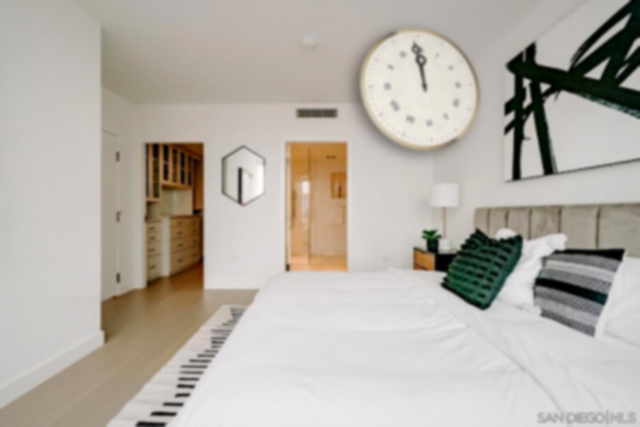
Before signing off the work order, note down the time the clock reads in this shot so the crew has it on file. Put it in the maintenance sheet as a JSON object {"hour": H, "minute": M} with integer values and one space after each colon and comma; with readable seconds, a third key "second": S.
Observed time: {"hour": 11, "minute": 59}
